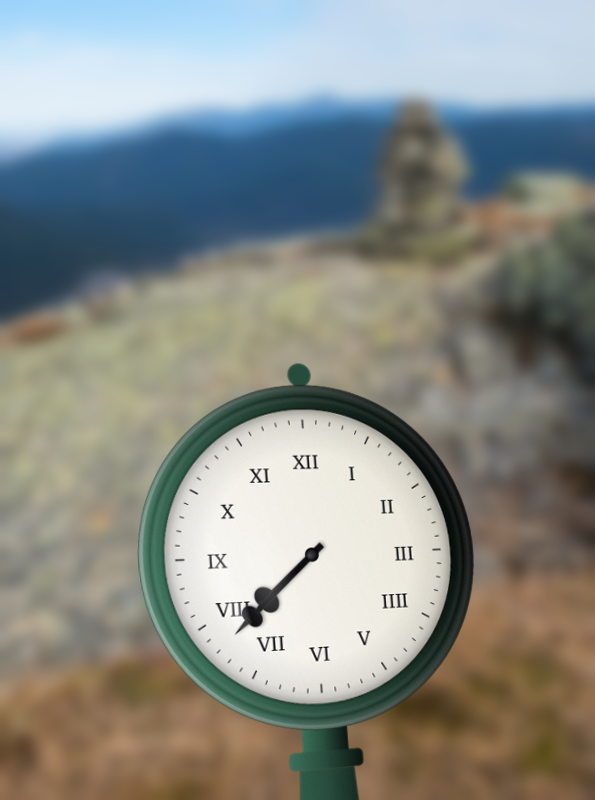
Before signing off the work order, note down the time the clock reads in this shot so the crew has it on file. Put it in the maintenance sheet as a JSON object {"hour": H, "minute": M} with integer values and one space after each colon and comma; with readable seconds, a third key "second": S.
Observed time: {"hour": 7, "minute": 38}
